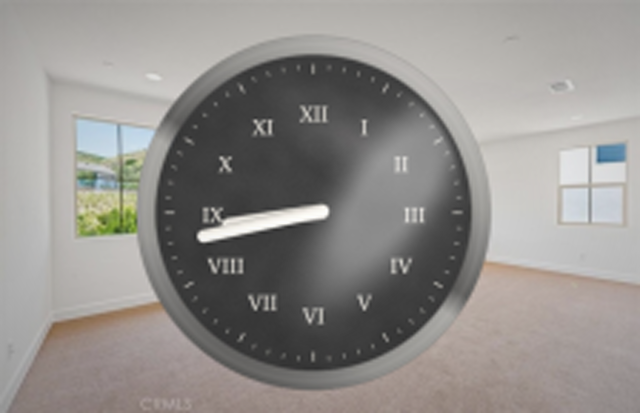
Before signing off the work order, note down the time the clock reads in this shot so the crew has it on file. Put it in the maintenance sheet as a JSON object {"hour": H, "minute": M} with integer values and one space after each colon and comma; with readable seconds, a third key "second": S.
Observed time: {"hour": 8, "minute": 43}
